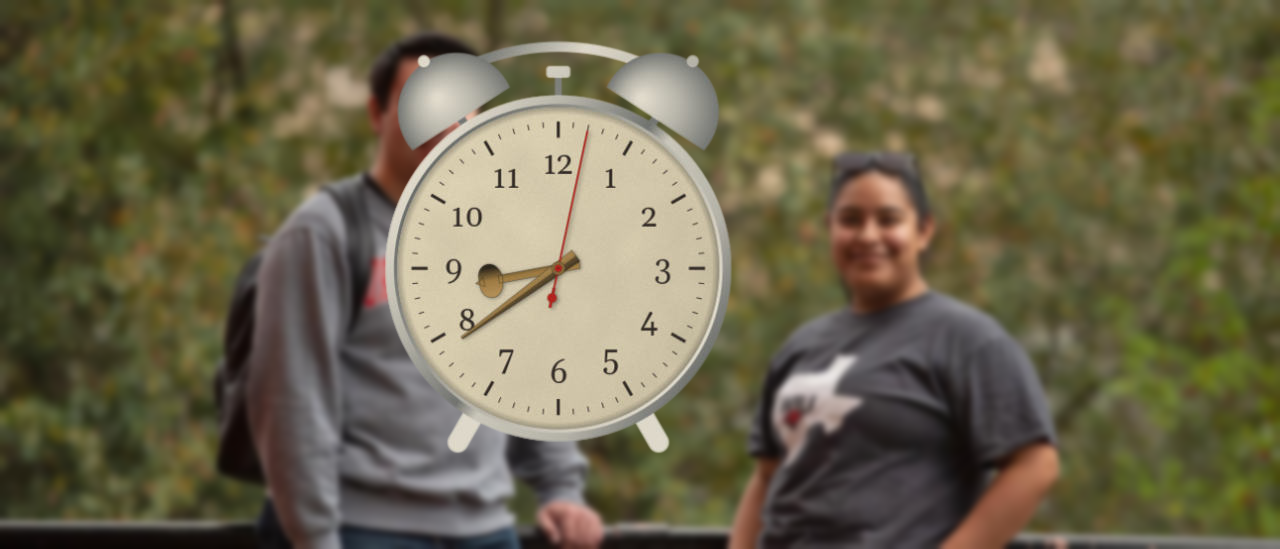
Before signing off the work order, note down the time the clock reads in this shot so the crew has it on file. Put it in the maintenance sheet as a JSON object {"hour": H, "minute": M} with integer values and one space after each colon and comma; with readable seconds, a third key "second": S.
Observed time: {"hour": 8, "minute": 39, "second": 2}
